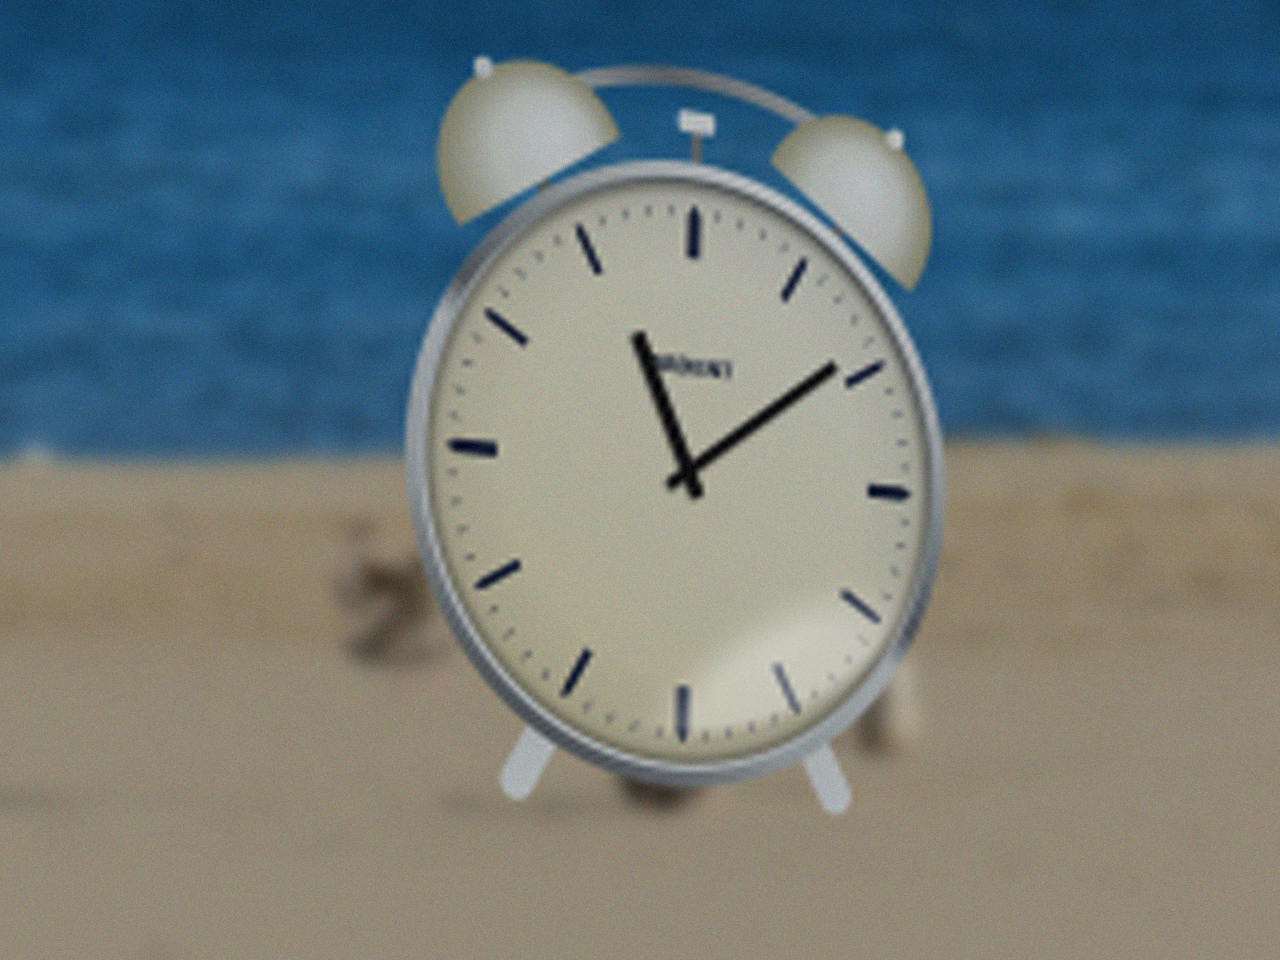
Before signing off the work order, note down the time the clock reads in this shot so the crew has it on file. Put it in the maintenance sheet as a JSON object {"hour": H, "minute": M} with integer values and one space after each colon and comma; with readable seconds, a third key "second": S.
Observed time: {"hour": 11, "minute": 9}
